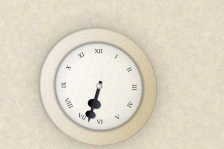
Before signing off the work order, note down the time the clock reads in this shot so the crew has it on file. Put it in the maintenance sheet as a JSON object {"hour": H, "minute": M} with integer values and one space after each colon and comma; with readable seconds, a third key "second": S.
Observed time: {"hour": 6, "minute": 33}
